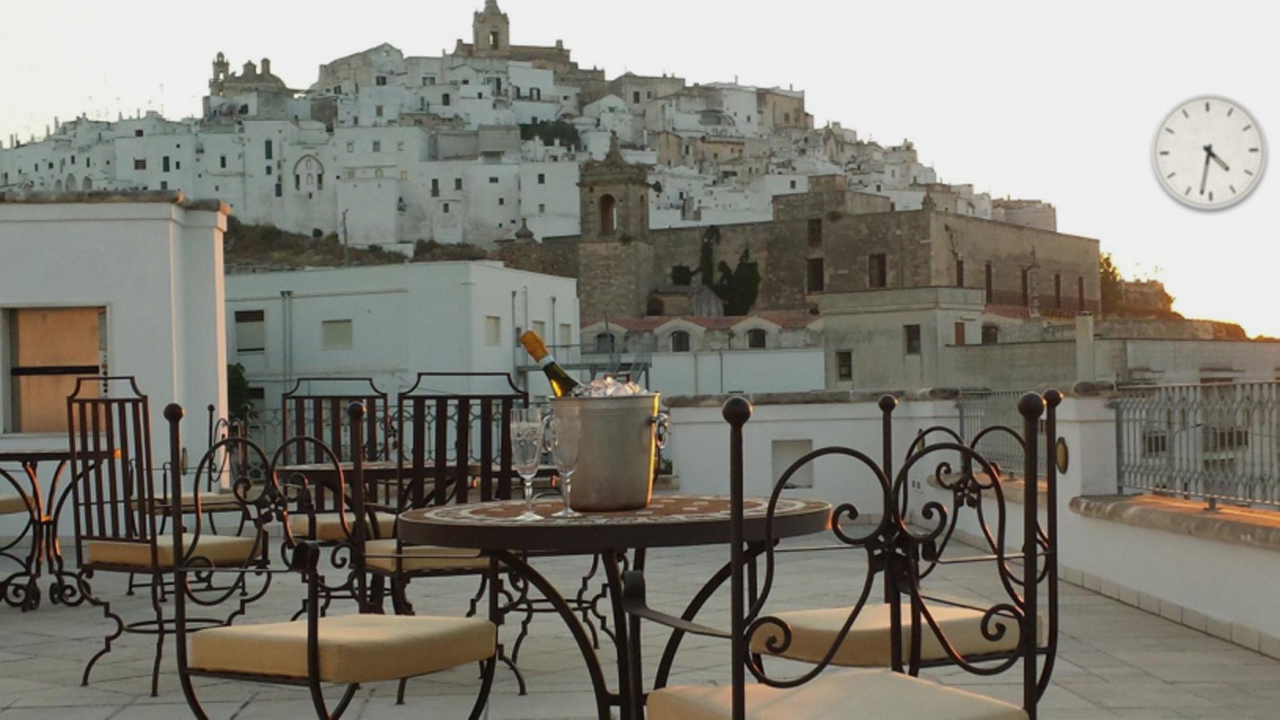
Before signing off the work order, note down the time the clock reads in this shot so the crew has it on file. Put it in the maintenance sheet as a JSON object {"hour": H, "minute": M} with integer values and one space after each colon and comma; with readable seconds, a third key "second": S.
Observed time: {"hour": 4, "minute": 32}
